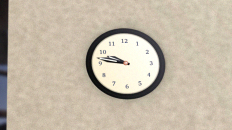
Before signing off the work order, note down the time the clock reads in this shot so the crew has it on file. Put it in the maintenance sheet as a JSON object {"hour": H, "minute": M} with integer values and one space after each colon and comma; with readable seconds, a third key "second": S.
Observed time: {"hour": 9, "minute": 47}
